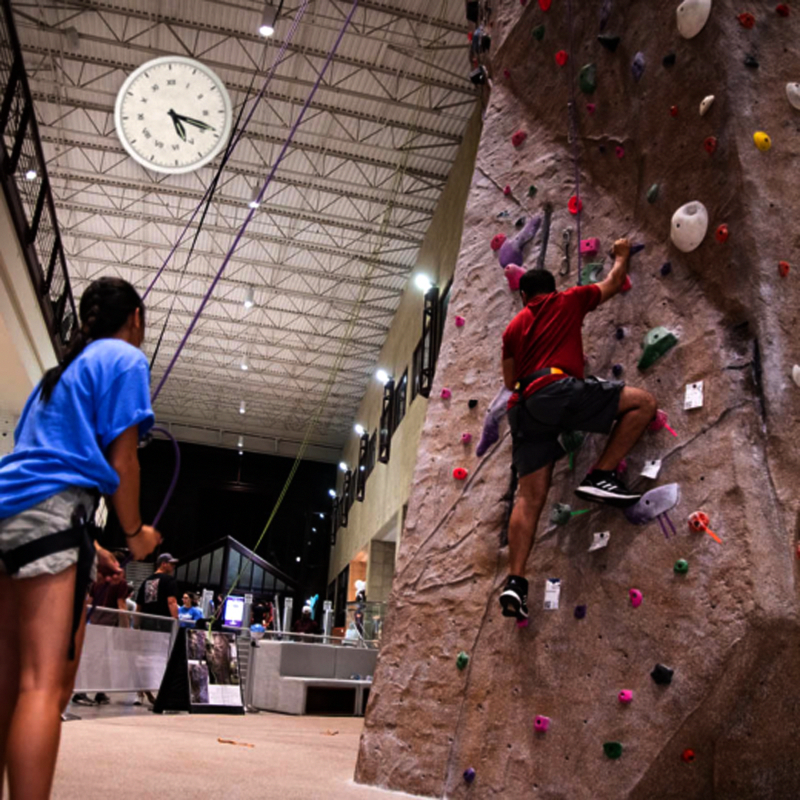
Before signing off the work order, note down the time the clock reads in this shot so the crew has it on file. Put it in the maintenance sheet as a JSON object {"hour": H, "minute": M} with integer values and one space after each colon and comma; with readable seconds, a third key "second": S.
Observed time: {"hour": 5, "minute": 19}
